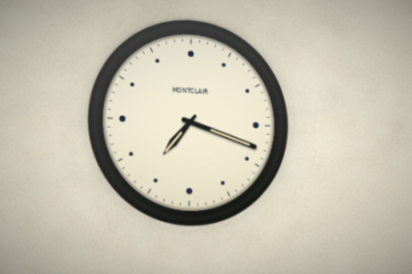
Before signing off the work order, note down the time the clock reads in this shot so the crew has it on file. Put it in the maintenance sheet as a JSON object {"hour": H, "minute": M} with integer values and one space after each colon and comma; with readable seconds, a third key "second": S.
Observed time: {"hour": 7, "minute": 18}
